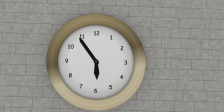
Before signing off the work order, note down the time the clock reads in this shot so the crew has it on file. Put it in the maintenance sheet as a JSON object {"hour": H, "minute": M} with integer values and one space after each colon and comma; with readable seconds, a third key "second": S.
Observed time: {"hour": 5, "minute": 54}
